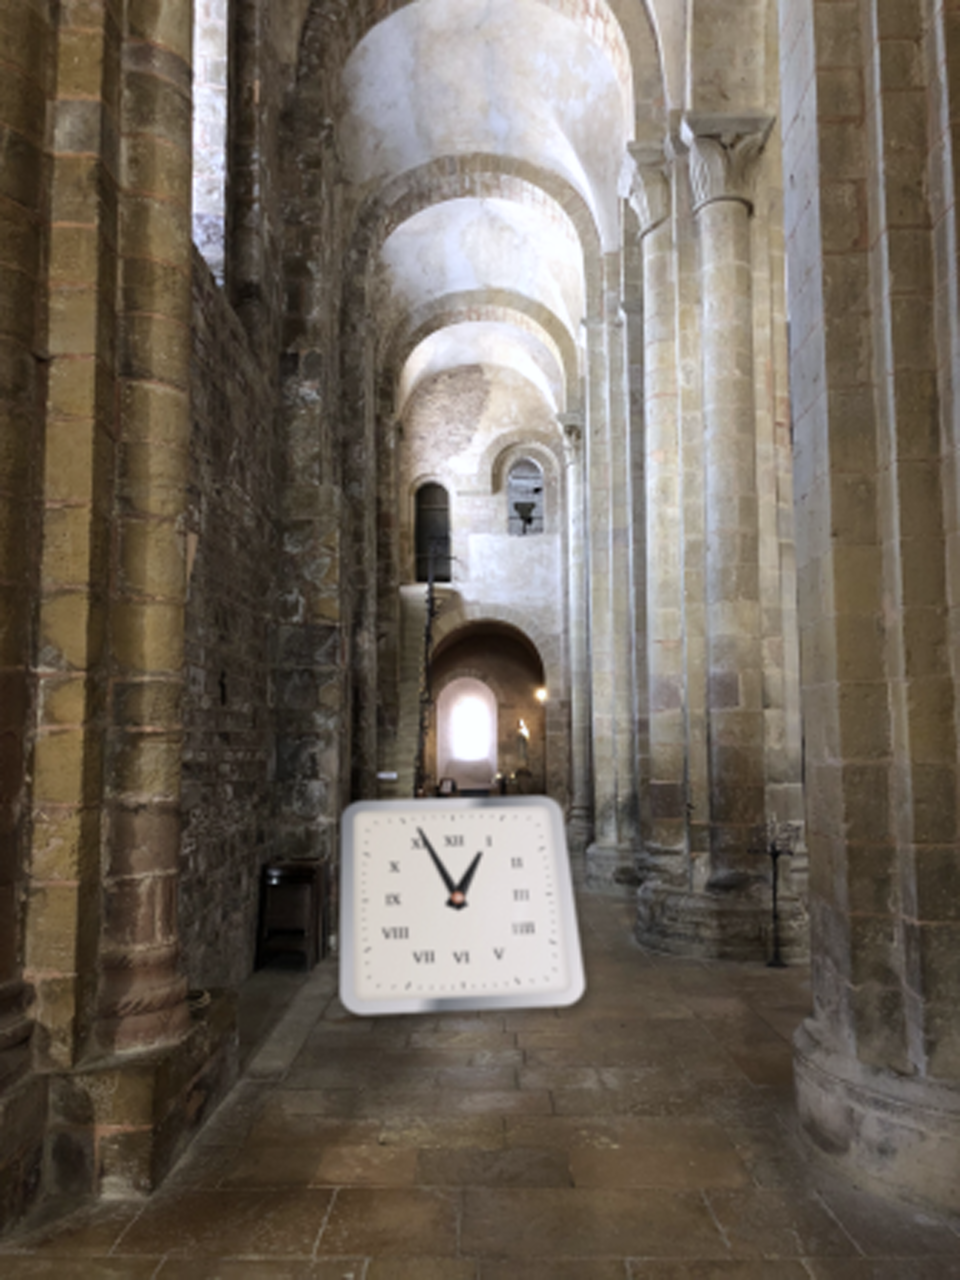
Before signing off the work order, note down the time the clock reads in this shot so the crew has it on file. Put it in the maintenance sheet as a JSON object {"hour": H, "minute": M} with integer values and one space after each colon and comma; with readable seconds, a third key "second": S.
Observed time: {"hour": 12, "minute": 56}
